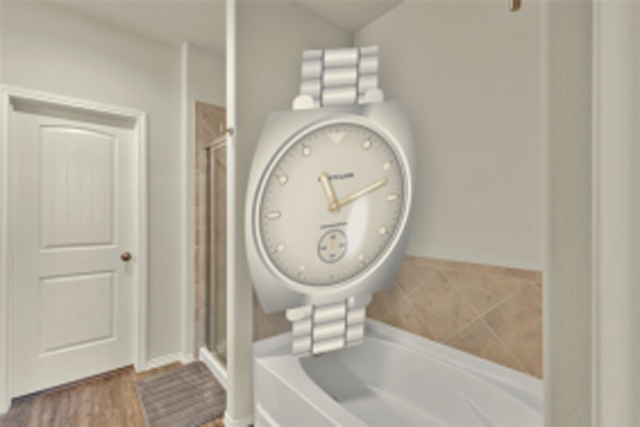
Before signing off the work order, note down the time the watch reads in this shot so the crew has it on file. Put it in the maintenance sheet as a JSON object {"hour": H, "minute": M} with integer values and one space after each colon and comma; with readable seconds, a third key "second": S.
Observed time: {"hour": 11, "minute": 12}
